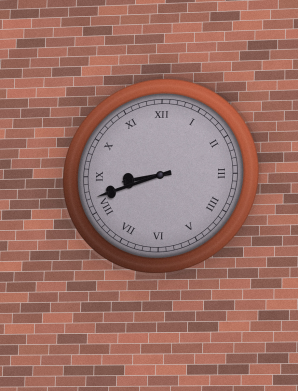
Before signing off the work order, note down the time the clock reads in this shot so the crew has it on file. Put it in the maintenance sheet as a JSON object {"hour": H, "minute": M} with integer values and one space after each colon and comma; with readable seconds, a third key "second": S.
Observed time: {"hour": 8, "minute": 42}
